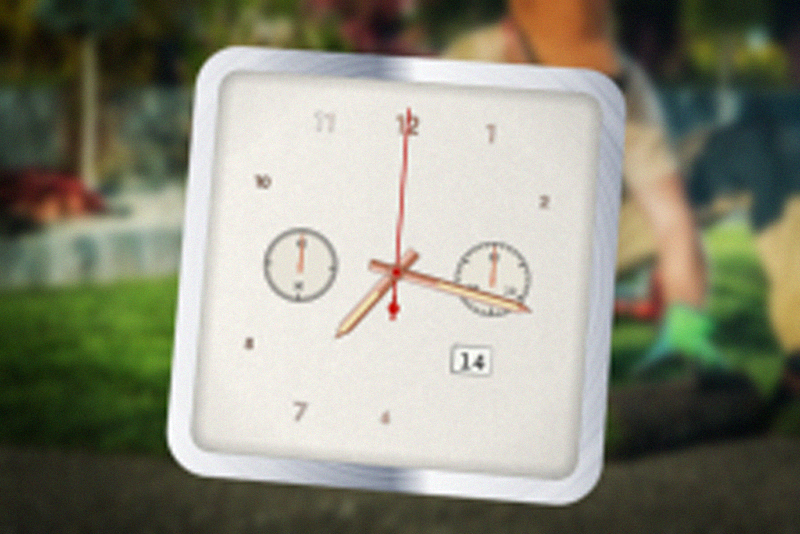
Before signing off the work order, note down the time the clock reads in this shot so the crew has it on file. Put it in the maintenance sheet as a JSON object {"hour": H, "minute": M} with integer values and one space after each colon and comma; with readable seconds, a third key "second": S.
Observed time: {"hour": 7, "minute": 17}
